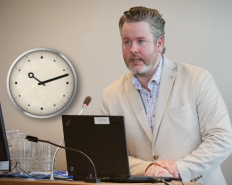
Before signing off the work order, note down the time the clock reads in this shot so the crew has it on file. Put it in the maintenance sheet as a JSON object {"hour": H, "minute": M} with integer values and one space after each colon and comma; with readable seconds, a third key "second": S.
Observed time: {"hour": 10, "minute": 12}
